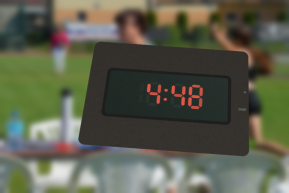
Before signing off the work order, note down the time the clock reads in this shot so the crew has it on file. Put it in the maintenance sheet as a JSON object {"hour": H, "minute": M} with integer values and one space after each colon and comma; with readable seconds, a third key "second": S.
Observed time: {"hour": 4, "minute": 48}
